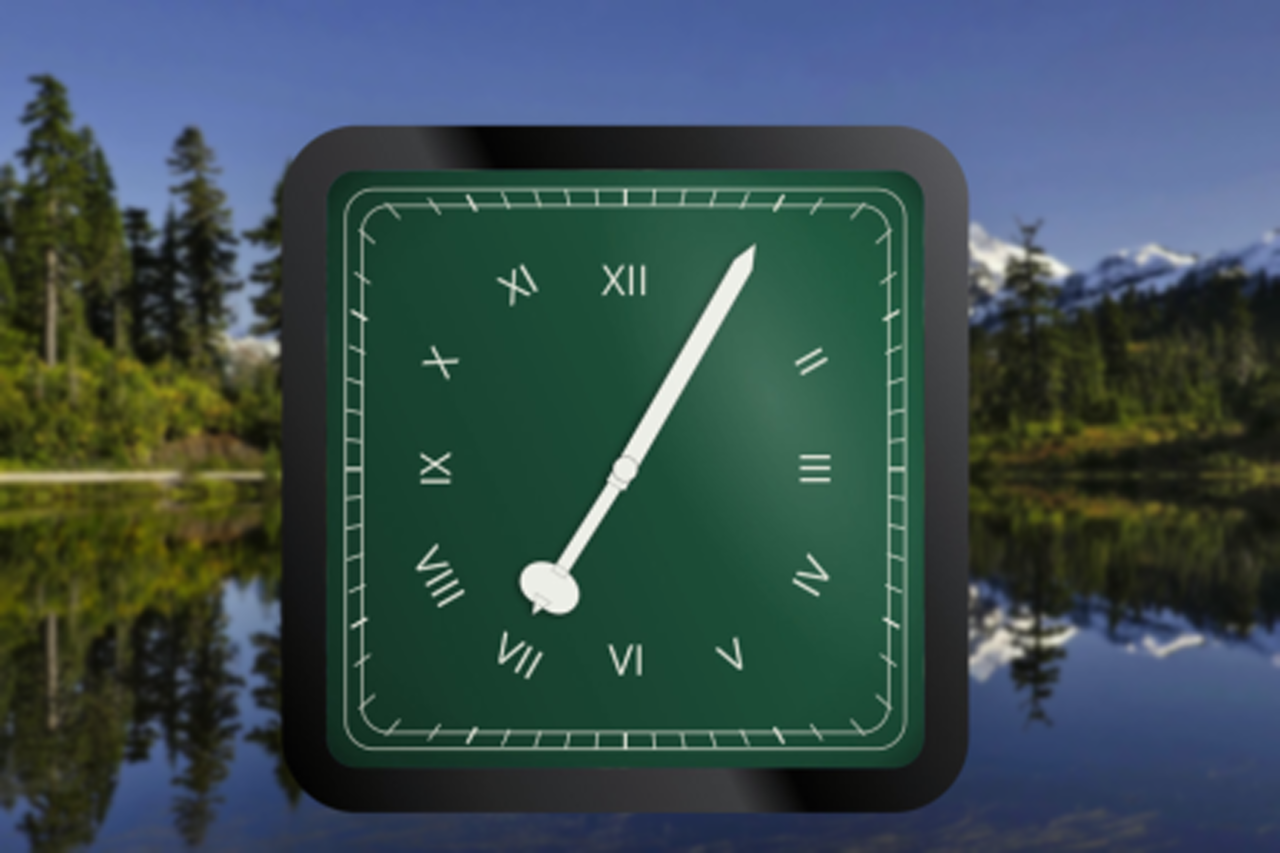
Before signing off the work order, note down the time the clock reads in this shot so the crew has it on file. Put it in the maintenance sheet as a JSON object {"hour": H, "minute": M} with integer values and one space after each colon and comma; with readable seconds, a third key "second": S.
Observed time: {"hour": 7, "minute": 5}
